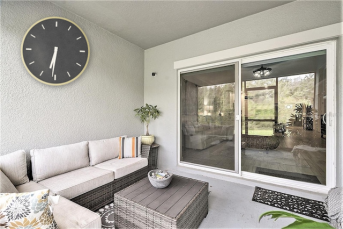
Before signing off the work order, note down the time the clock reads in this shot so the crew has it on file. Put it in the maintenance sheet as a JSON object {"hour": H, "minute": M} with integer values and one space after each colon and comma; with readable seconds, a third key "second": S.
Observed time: {"hour": 6, "minute": 31}
